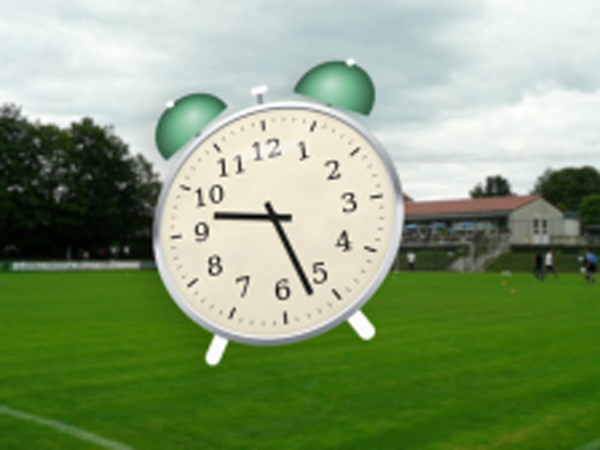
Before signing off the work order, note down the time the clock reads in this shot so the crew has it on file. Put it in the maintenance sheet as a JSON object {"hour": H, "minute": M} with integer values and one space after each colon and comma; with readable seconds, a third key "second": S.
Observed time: {"hour": 9, "minute": 27}
